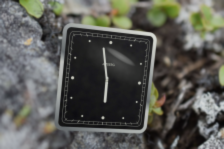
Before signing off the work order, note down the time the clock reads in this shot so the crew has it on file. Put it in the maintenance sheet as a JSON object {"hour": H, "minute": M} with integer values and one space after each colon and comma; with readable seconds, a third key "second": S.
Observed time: {"hour": 5, "minute": 58}
